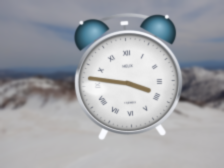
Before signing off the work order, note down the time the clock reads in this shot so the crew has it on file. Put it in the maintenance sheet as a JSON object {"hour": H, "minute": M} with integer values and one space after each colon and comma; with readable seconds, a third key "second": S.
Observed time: {"hour": 3, "minute": 47}
